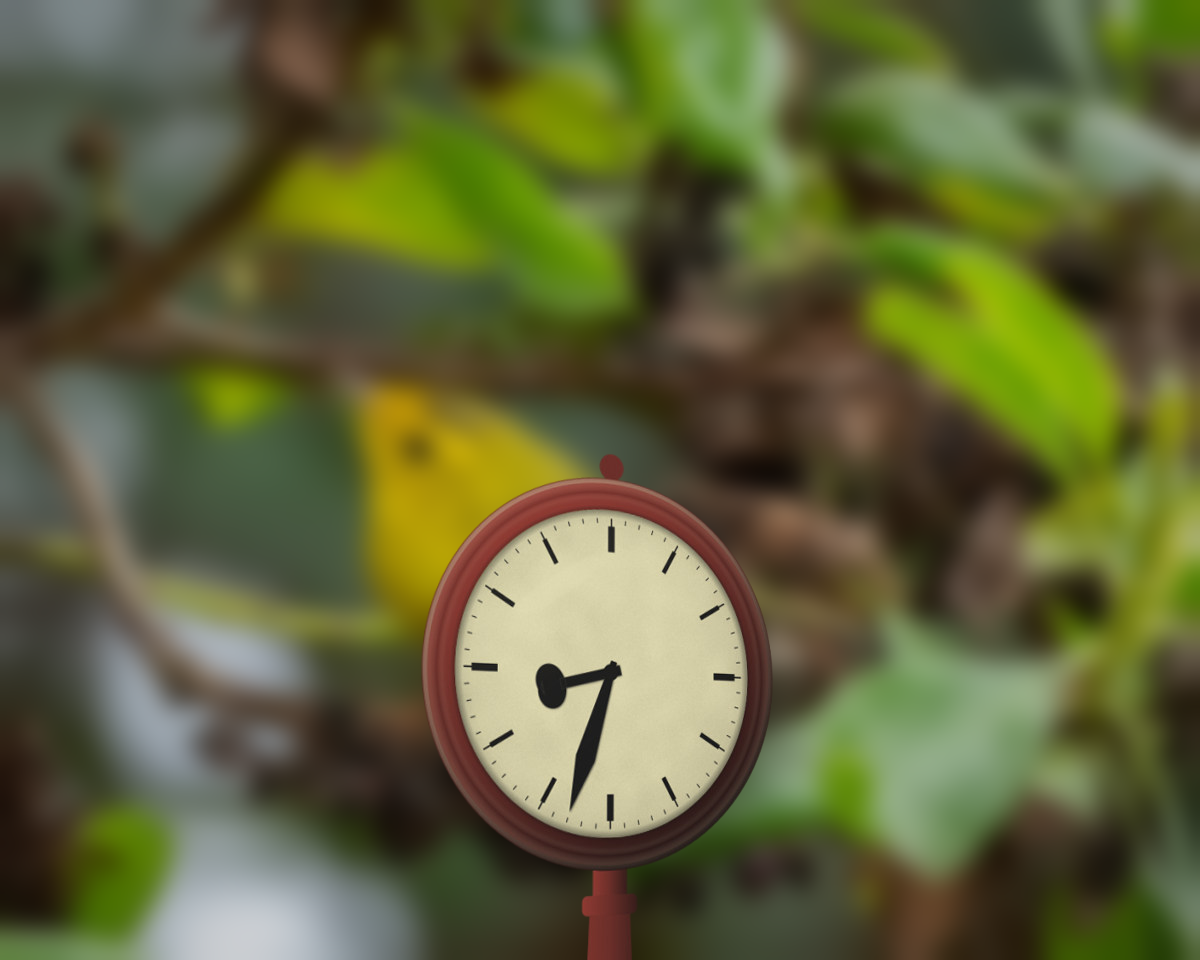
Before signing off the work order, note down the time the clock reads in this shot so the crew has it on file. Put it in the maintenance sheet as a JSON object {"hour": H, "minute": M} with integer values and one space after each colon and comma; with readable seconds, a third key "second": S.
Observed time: {"hour": 8, "minute": 33}
